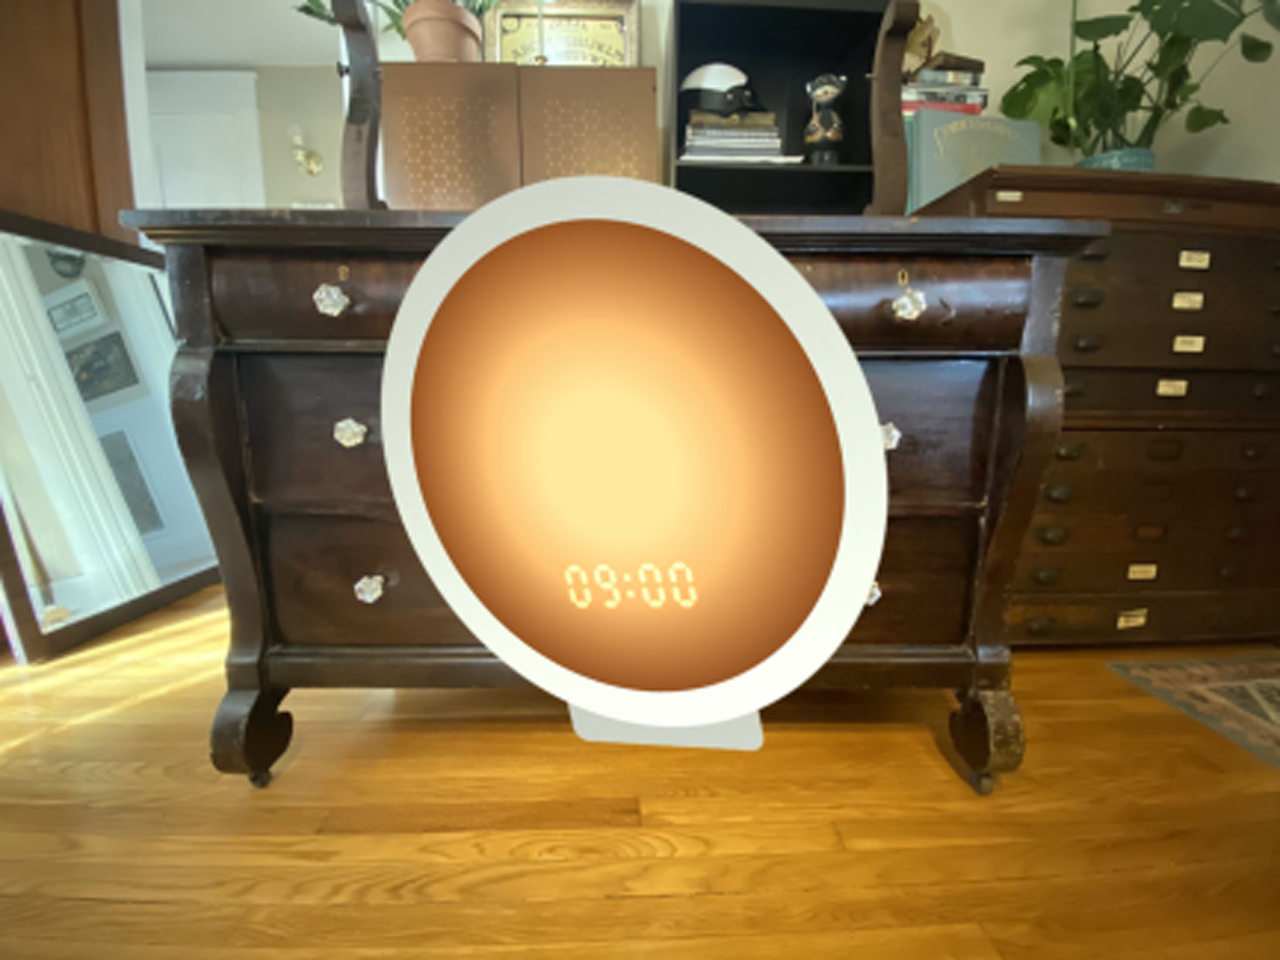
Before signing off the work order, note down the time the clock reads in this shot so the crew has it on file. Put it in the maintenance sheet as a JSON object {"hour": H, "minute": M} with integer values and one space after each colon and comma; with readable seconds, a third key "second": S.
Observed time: {"hour": 9, "minute": 0}
